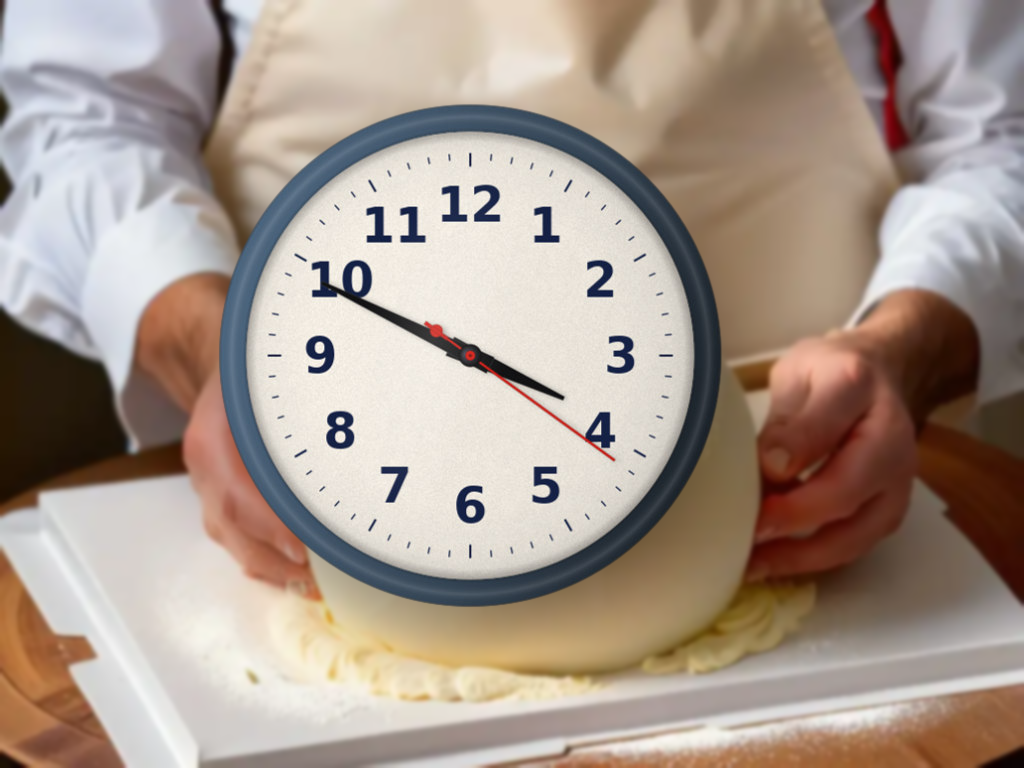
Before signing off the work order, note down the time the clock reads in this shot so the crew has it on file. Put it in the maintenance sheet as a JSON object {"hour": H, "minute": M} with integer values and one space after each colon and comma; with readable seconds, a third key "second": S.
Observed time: {"hour": 3, "minute": 49, "second": 21}
